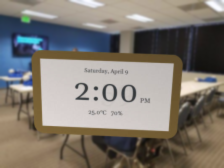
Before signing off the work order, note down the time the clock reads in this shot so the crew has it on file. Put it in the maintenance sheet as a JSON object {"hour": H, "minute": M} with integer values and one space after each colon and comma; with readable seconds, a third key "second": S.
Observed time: {"hour": 2, "minute": 0}
